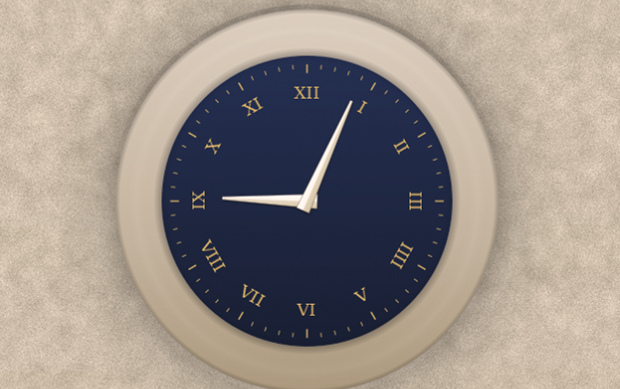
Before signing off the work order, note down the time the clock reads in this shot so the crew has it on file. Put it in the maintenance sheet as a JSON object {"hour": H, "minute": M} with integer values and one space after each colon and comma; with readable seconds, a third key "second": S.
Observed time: {"hour": 9, "minute": 4}
